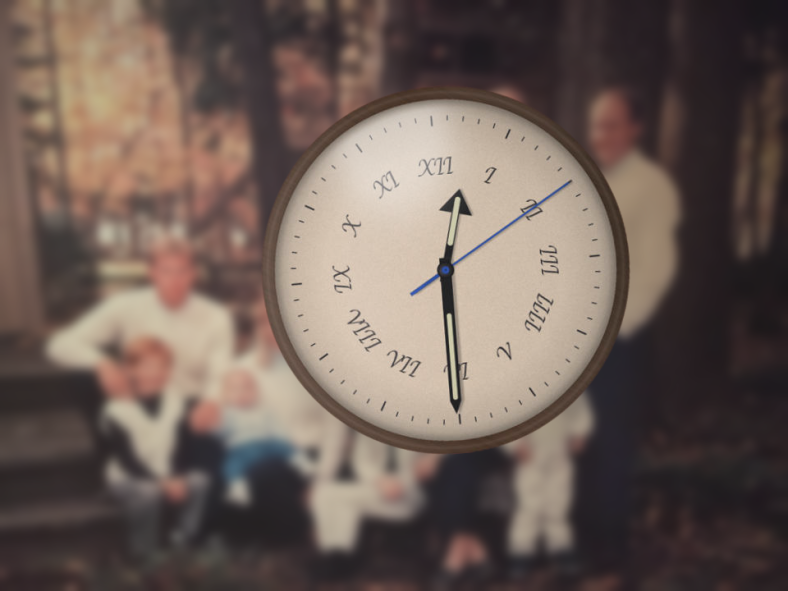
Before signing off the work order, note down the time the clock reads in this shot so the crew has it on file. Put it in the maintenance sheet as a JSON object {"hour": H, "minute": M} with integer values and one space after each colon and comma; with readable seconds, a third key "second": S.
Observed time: {"hour": 12, "minute": 30, "second": 10}
